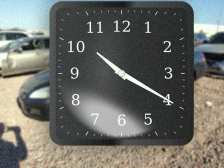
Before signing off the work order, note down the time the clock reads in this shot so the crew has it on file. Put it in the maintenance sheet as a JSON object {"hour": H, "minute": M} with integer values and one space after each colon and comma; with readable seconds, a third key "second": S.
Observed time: {"hour": 10, "minute": 20}
